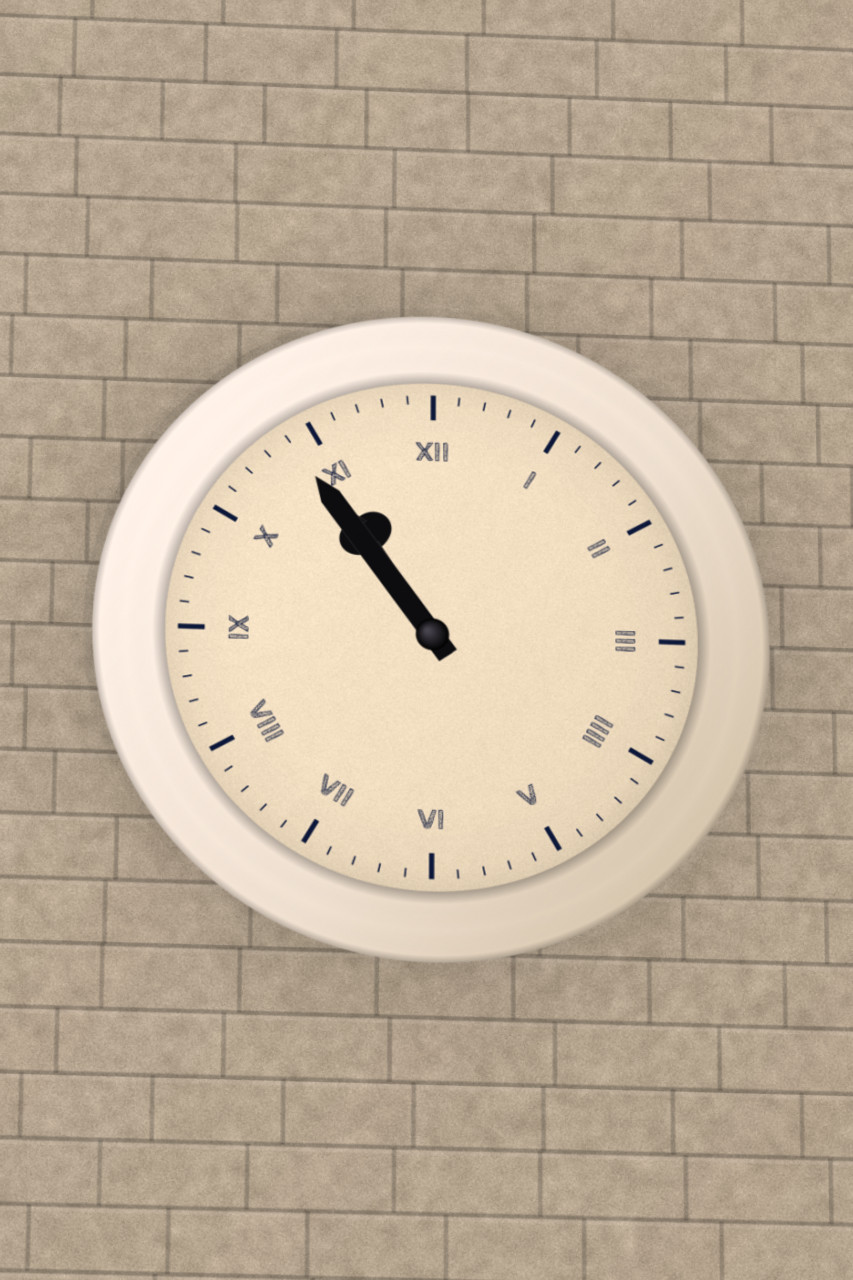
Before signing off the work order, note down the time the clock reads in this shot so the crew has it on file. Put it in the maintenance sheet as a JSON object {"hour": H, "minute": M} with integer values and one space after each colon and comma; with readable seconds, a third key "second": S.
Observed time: {"hour": 10, "minute": 54}
